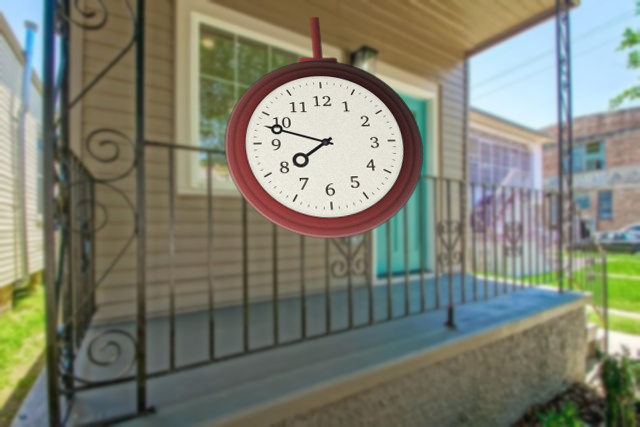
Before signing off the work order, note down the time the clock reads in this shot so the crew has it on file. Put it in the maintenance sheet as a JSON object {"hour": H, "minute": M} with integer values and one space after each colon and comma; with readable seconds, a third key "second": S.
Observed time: {"hour": 7, "minute": 48}
